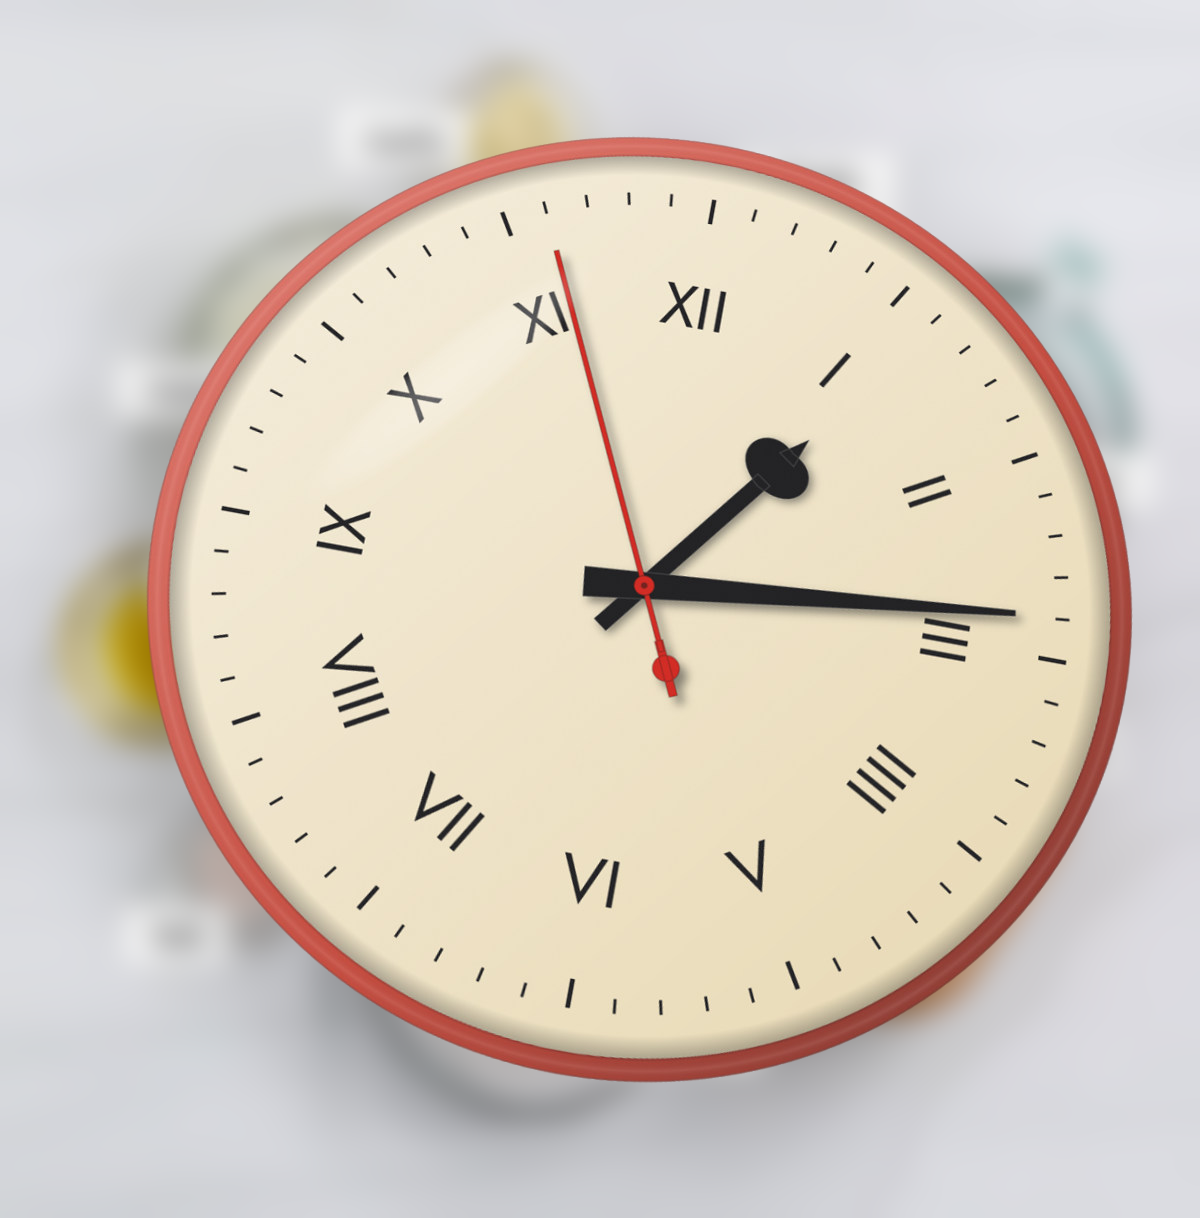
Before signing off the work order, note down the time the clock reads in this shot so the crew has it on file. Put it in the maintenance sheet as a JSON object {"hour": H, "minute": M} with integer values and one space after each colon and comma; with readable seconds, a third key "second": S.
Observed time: {"hour": 1, "minute": 13, "second": 56}
